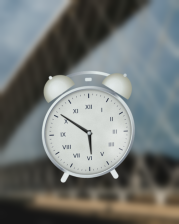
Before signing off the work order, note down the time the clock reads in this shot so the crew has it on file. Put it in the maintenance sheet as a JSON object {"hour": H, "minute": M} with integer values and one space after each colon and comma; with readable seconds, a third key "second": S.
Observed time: {"hour": 5, "minute": 51}
